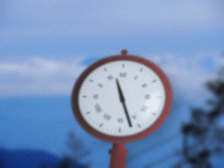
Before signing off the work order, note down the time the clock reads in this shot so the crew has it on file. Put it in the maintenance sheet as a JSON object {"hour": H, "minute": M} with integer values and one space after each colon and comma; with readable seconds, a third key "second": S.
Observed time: {"hour": 11, "minute": 27}
